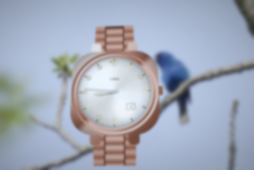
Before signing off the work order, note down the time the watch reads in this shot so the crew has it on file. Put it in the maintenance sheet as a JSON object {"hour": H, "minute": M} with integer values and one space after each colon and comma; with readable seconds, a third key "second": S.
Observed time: {"hour": 8, "minute": 46}
